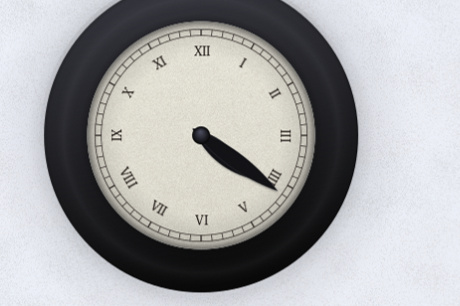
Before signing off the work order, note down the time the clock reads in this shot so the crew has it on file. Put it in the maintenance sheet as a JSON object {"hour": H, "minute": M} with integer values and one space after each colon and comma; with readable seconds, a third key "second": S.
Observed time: {"hour": 4, "minute": 21}
